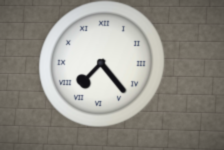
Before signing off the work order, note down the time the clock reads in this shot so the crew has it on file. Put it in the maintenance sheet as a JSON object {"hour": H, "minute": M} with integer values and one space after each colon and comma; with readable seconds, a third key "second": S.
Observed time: {"hour": 7, "minute": 23}
